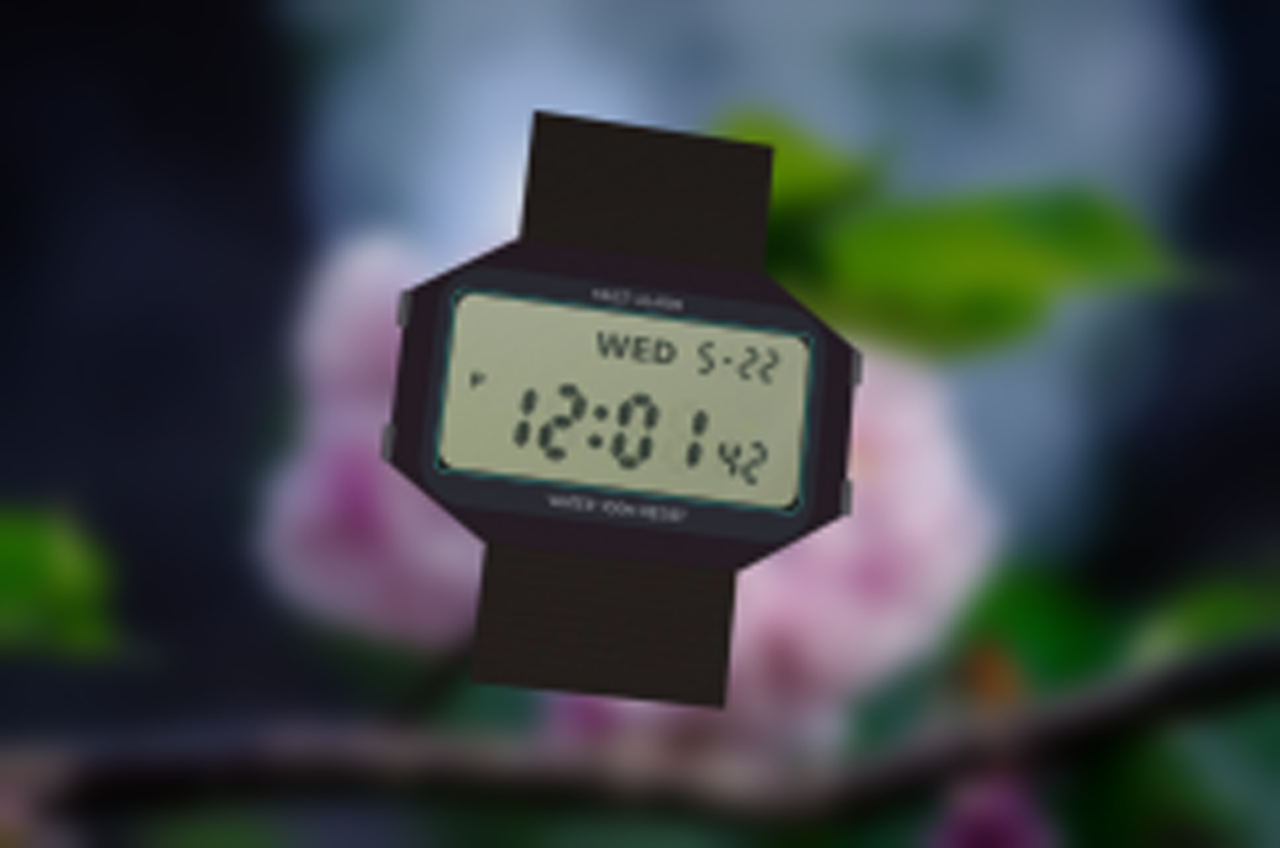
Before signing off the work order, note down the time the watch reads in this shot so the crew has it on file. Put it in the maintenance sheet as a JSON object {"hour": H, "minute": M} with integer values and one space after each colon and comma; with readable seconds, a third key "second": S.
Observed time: {"hour": 12, "minute": 1, "second": 42}
